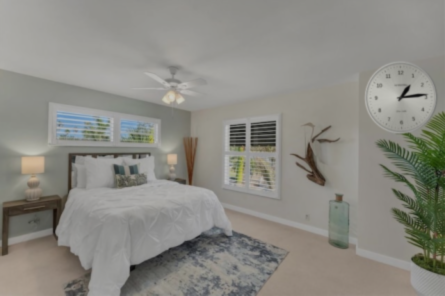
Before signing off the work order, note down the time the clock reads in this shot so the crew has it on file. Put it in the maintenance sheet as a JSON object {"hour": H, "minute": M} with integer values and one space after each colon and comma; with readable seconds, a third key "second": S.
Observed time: {"hour": 1, "minute": 14}
